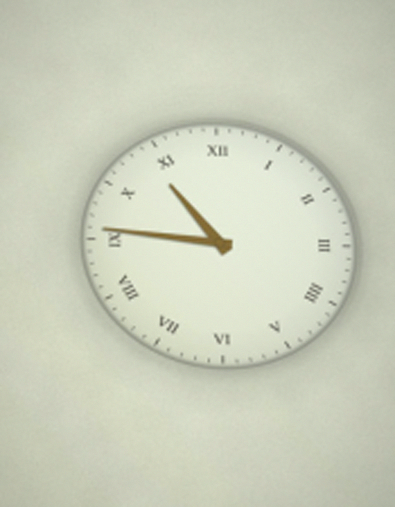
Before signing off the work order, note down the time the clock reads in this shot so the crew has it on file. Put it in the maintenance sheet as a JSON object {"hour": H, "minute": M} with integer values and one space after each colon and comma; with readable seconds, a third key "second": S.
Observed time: {"hour": 10, "minute": 46}
